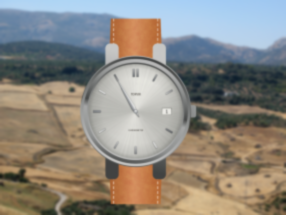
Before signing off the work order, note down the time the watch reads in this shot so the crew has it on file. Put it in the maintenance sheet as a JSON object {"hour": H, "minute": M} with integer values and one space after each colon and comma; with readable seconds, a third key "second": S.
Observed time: {"hour": 10, "minute": 55}
